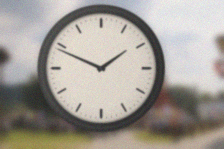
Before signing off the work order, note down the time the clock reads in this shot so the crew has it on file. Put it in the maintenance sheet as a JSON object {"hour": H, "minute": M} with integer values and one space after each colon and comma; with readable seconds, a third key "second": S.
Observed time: {"hour": 1, "minute": 49}
